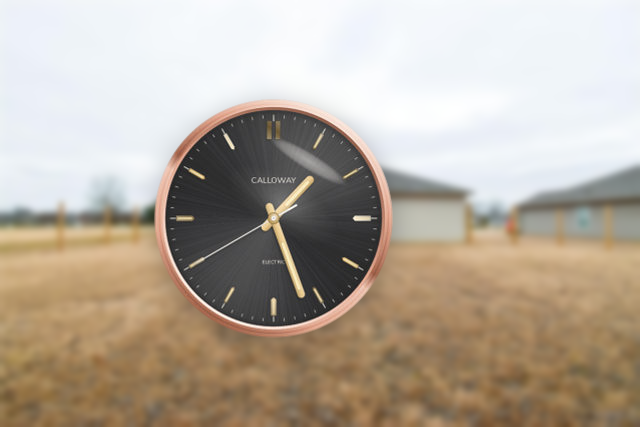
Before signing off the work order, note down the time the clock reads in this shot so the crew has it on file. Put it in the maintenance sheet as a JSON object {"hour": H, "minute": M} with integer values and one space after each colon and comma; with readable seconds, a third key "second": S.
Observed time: {"hour": 1, "minute": 26, "second": 40}
